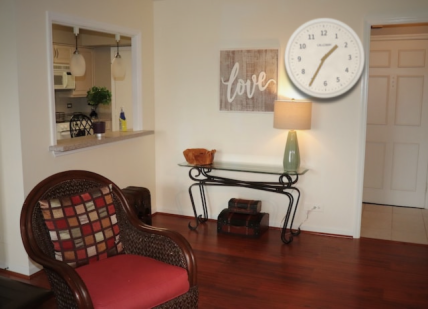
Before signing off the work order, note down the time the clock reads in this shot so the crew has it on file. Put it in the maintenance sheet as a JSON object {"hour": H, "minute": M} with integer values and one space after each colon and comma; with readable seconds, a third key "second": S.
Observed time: {"hour": 1, "minute": 35}
